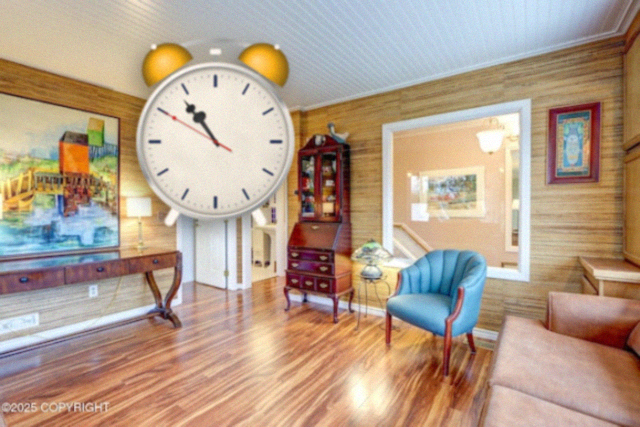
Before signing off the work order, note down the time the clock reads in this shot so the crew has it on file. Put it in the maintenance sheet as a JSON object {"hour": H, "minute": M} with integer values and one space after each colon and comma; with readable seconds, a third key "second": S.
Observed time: {"hour": 10, "minute": 53, "second": 50}
